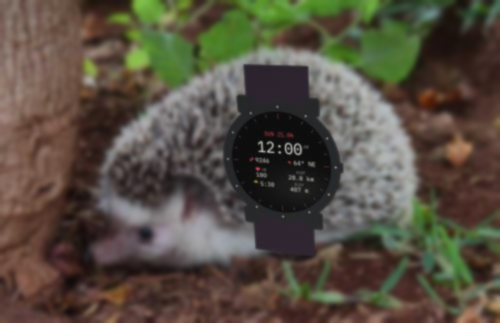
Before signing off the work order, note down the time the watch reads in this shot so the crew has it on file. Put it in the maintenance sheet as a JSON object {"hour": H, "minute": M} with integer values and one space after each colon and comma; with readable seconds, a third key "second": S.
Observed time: {"hour": 12, "minute": 0}
